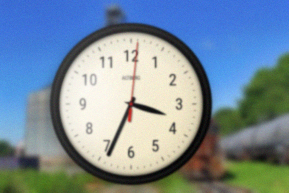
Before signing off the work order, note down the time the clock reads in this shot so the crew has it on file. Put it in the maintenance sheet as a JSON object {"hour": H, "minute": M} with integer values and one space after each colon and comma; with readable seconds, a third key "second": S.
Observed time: {"hour": 3, "minute": 34, "second": 1}
